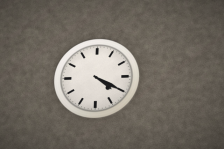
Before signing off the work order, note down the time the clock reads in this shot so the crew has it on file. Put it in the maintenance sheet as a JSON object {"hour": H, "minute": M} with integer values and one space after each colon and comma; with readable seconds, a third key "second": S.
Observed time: {"hour": 4, "minute": 20}
